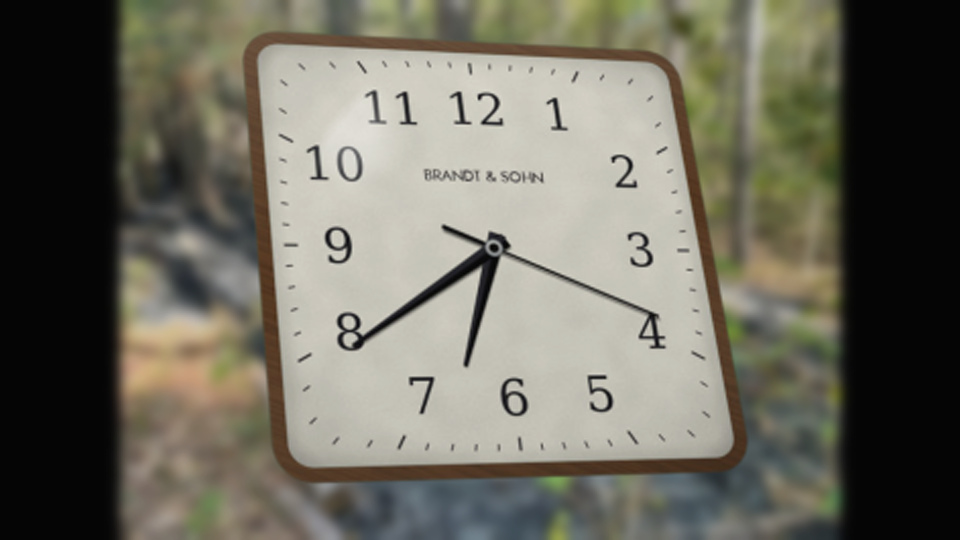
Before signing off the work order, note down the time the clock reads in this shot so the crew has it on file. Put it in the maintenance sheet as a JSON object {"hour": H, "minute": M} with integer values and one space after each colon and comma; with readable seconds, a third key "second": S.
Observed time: {"hour": 6, "minute": 39, "second": 19}
